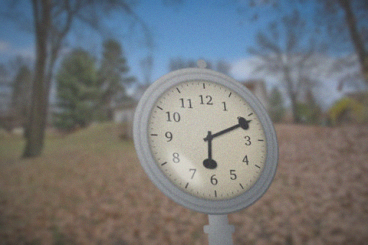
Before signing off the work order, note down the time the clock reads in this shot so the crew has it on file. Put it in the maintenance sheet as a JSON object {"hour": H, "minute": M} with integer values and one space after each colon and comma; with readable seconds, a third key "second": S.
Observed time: {"hour": 6, "minute": 11}
